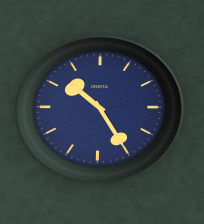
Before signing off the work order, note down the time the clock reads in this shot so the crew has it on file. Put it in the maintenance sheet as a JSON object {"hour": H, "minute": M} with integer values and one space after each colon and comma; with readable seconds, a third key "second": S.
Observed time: {"hour": 10, "minute": 25}
